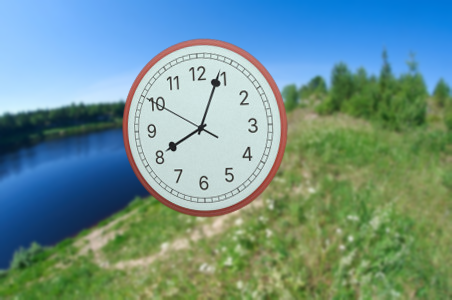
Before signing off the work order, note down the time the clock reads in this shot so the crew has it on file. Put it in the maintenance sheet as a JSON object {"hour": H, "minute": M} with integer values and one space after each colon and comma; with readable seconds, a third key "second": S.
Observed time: {"hour": 8, "minute": 3, "second": 50}
